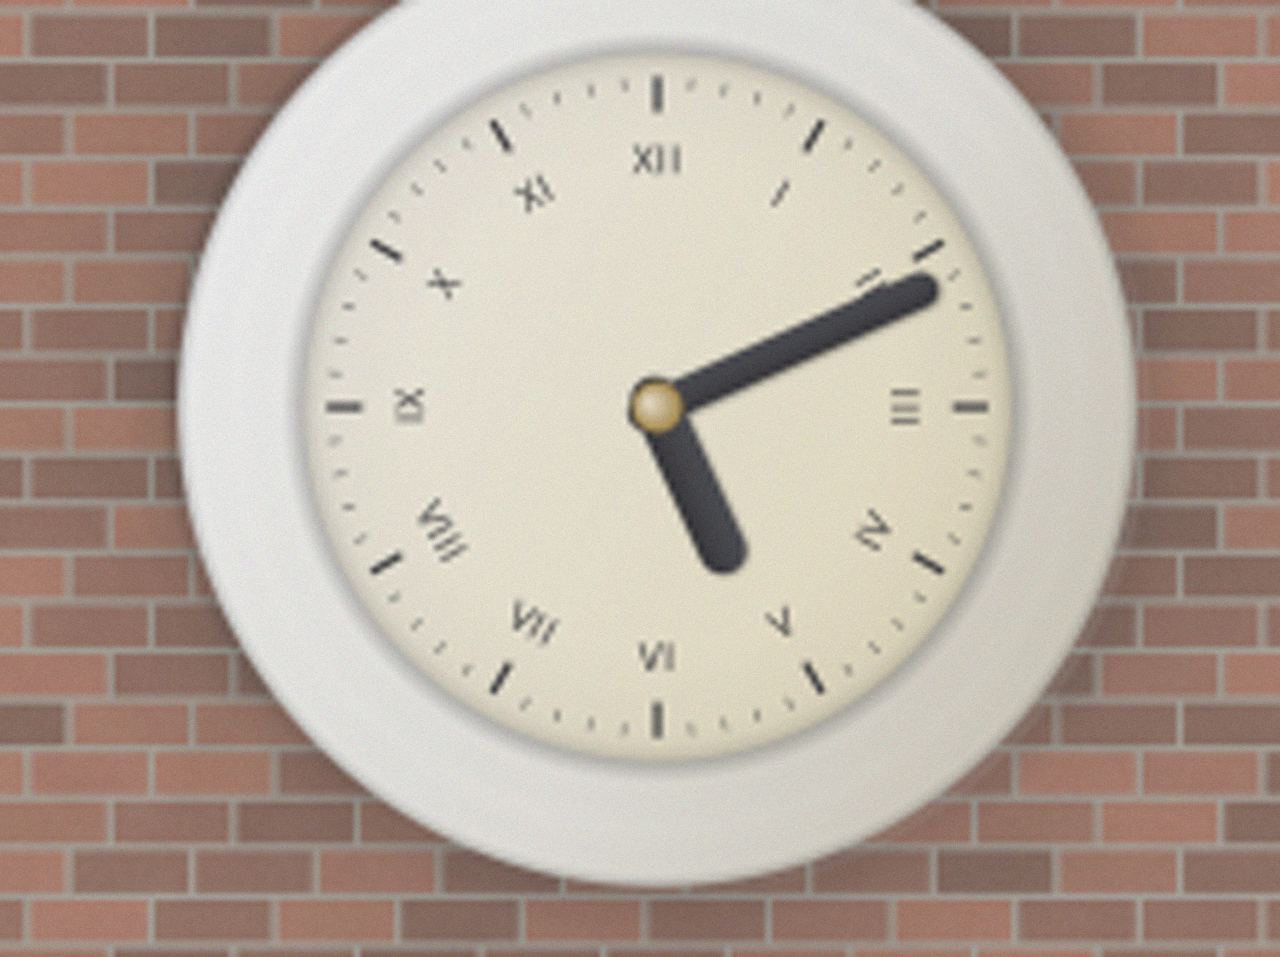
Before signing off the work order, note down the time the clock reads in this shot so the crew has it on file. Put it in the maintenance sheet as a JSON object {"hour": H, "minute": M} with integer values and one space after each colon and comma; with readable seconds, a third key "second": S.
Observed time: {"hour": 5, "minute": 11}
